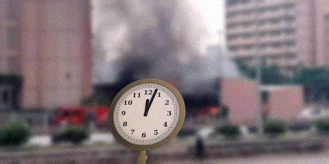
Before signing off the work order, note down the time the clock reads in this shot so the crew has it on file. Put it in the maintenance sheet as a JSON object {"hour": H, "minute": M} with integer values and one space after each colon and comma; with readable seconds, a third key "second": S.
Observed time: {"hour": 12, "minute": 3}
